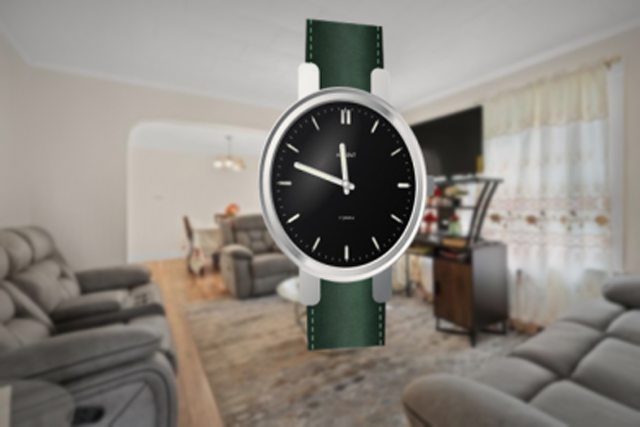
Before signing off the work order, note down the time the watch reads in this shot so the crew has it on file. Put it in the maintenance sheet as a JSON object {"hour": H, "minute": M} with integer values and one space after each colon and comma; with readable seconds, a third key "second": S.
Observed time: {"hour": 11, "minute": 48}
